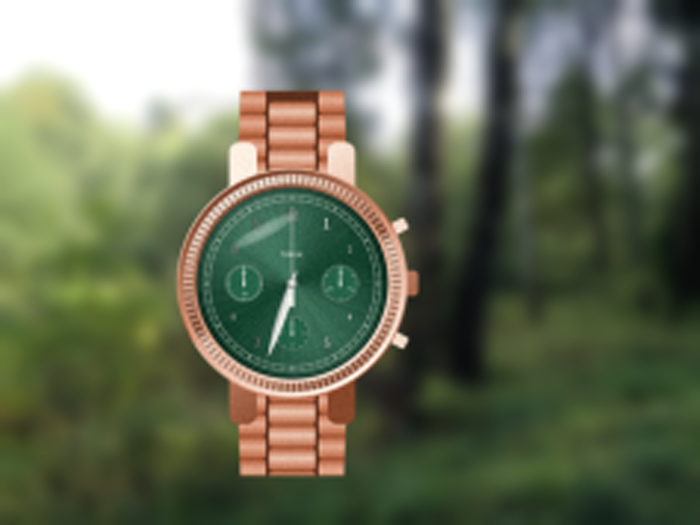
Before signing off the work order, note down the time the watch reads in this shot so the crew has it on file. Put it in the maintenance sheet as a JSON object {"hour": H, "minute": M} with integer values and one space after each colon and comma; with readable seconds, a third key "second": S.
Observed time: {"hour": 6, "minute": 33}
